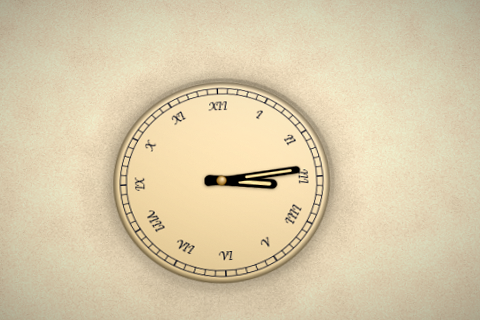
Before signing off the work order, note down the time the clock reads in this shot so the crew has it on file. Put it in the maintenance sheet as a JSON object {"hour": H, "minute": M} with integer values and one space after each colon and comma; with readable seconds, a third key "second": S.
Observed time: {"hour": 3, "minute": 14}
